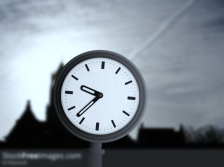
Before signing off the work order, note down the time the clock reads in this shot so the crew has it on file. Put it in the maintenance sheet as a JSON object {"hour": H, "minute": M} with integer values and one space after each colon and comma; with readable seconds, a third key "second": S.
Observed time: {"hour": 9, "minute": 37}
